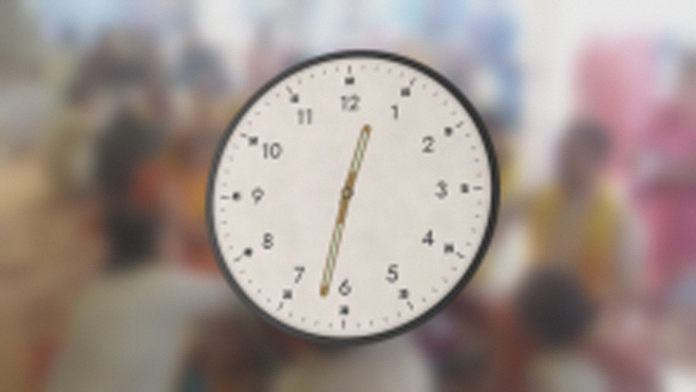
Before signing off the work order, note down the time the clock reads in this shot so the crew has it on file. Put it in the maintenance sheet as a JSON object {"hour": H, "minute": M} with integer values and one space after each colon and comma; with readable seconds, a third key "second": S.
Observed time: {"hour": 12, "minute": 32}
